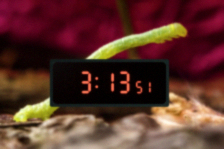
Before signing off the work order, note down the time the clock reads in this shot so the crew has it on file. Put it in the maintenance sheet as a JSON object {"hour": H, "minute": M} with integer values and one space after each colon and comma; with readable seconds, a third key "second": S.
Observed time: {"hour": 3, "minute": 13, "second": 51}
